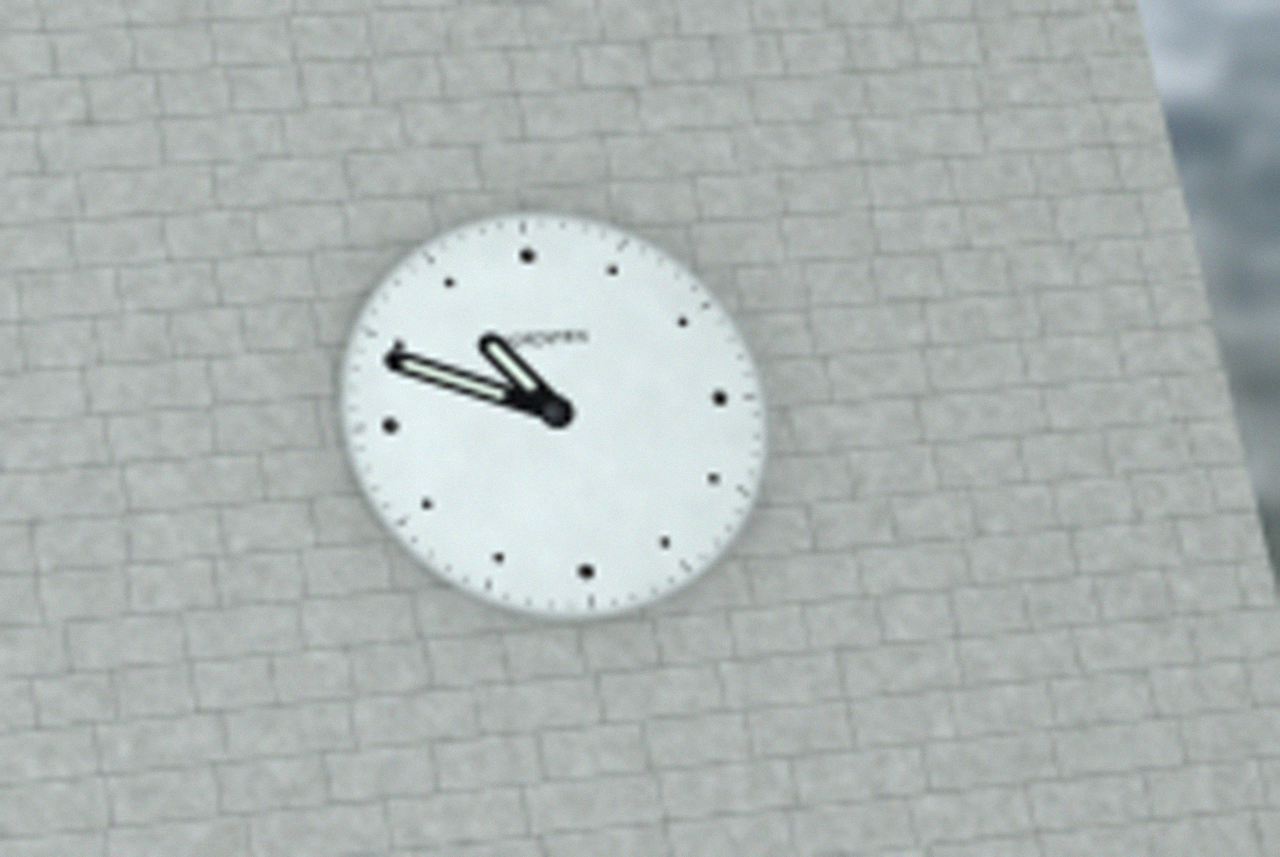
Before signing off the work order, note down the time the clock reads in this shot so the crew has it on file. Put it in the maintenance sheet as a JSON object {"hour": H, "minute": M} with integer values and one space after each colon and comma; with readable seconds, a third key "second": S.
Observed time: {"hour": 10, "minute": 49}
